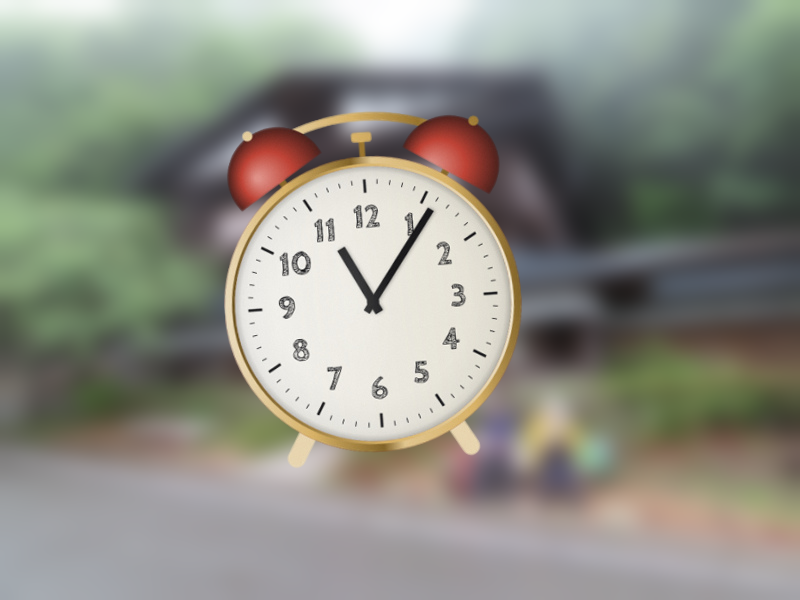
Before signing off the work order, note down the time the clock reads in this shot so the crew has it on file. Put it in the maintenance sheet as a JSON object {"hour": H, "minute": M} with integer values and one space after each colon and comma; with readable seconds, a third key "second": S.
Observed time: {"hour": 11, "minute": 6}
